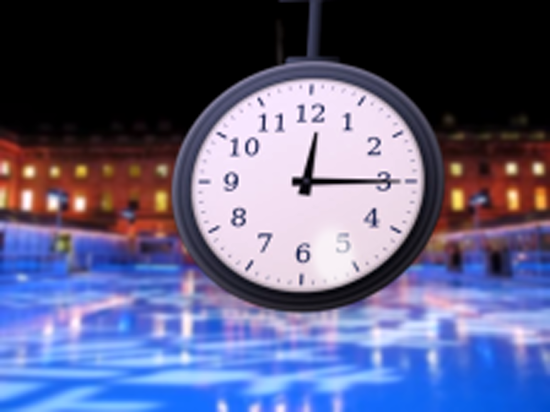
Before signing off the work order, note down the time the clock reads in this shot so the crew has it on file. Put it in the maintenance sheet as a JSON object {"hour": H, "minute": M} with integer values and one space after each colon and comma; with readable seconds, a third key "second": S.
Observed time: {"hour": 12, "minute": 15}
